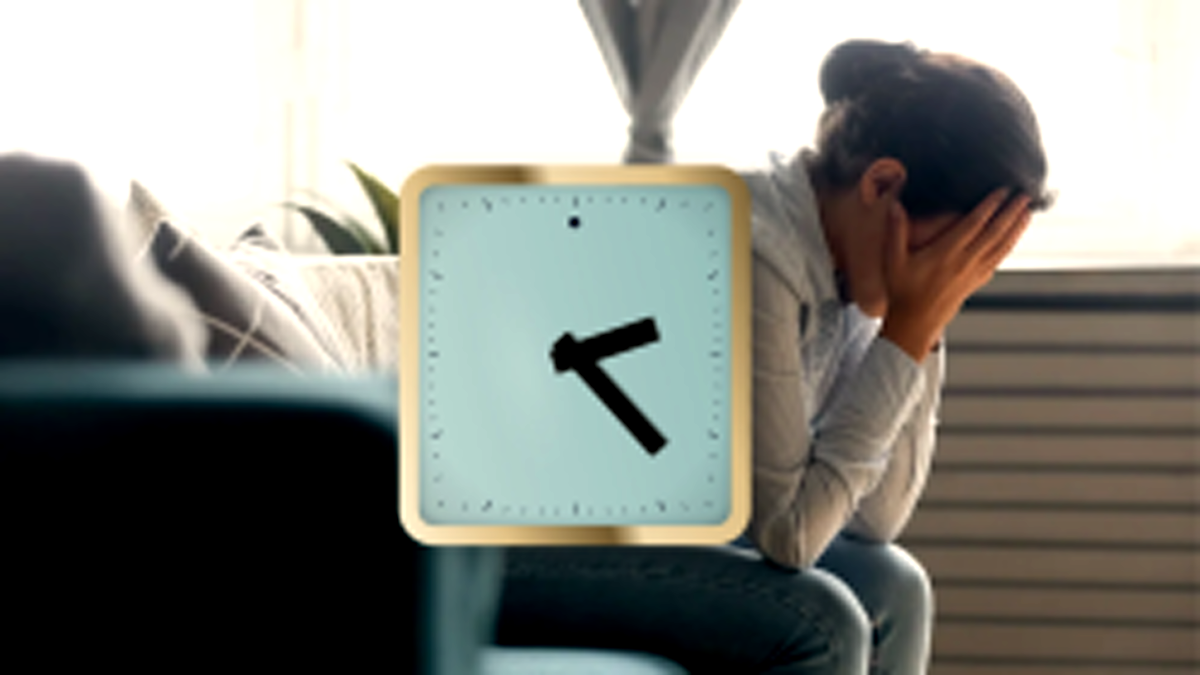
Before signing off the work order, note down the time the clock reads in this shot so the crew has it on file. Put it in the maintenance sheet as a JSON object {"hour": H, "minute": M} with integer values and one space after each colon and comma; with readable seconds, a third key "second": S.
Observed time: {"hour": 2, "minute": 23}
